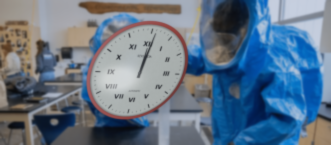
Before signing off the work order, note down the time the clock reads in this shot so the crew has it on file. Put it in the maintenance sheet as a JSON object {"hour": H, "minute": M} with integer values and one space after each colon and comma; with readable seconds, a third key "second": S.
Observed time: {"hour": 12, "minute": 1}
